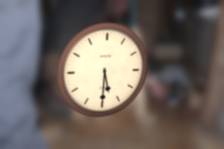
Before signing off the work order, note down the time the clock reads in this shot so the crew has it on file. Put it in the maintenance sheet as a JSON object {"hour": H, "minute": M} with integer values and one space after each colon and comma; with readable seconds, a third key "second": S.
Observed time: {"hour": 5, "minute": 30}
